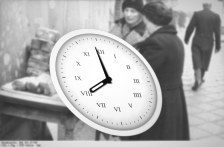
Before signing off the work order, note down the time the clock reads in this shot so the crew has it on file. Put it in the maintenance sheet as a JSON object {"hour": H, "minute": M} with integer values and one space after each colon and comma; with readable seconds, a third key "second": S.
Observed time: {"hour": 7, "minute": 59}
